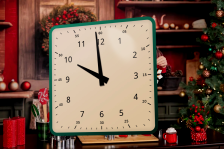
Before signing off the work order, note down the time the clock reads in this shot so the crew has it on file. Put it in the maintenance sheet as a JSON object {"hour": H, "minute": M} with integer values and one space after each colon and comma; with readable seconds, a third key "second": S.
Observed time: {"hour": 9, "minute": 59}
